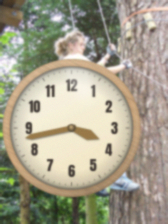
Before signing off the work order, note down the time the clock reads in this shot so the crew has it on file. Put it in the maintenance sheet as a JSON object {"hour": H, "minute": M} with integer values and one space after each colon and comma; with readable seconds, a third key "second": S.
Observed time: {"hour": 3, "minute": 43}
